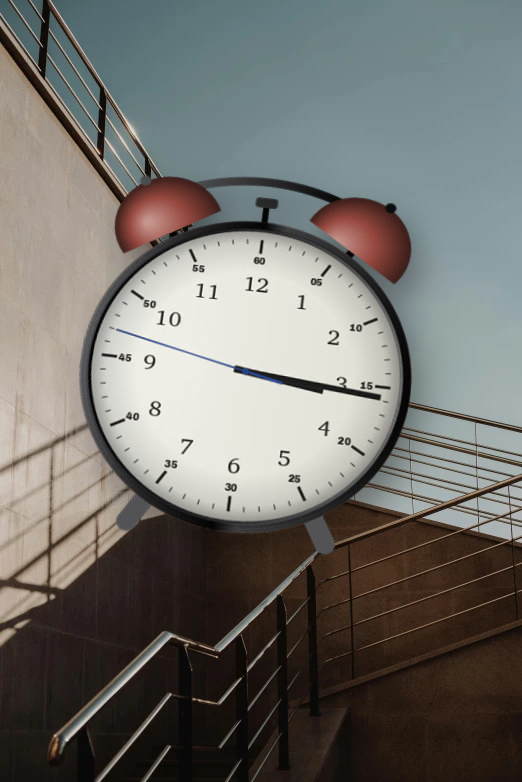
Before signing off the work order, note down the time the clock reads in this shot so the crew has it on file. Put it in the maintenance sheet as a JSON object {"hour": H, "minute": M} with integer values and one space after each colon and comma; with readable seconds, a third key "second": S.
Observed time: {"hour": 3, "minute": 15, "second": 47}
